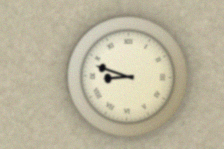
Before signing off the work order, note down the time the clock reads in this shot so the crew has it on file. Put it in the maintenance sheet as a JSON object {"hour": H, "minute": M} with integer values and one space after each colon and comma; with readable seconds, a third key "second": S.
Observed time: {"hour": 8, "minute": 48}
